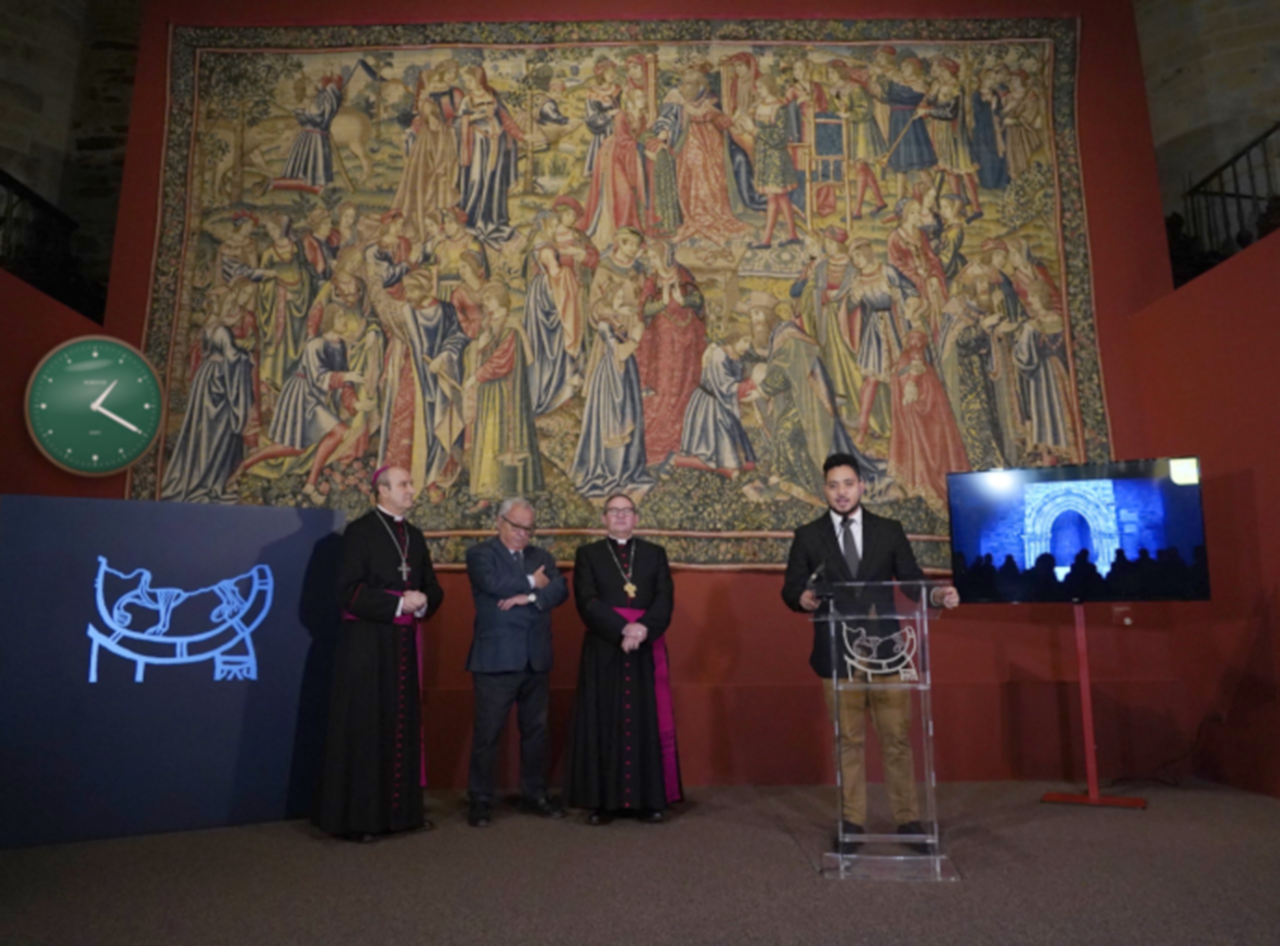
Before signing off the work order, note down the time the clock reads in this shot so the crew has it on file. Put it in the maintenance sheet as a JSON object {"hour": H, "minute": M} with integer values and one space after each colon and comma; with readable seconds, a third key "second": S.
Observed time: {"hour": 1, "minute": 20}
